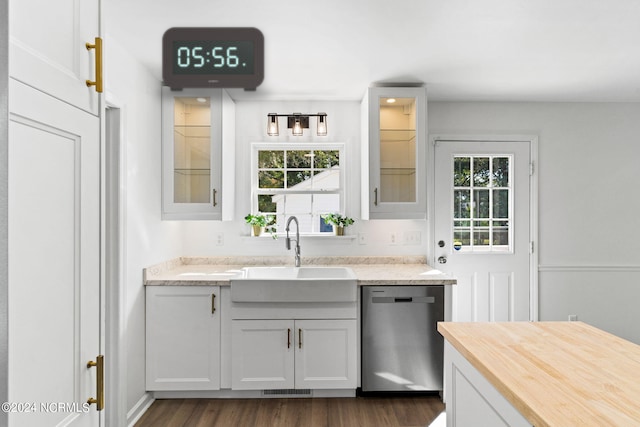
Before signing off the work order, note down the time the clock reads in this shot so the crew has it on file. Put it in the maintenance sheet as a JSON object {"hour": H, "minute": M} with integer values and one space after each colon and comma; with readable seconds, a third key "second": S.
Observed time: {"hour": 5, "minute": 56}
